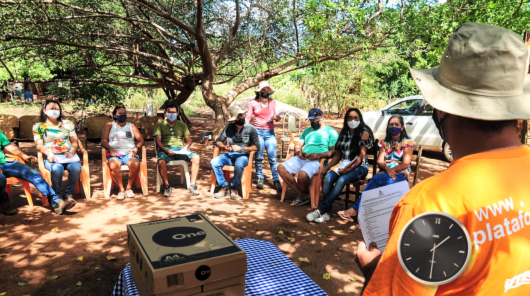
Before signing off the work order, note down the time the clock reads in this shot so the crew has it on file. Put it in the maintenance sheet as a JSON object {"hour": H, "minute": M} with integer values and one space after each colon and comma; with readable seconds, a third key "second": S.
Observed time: {"hour": 1, "minute": 30}
